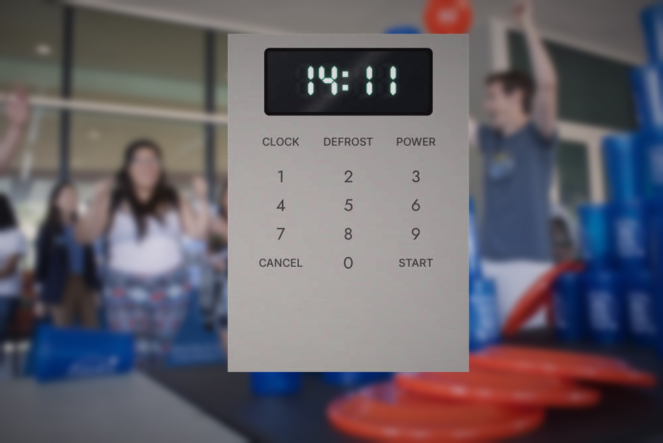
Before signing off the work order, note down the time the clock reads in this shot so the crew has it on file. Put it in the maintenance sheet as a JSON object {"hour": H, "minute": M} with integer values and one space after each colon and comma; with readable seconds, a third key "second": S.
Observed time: {"hour": 14, "minute": 11}
